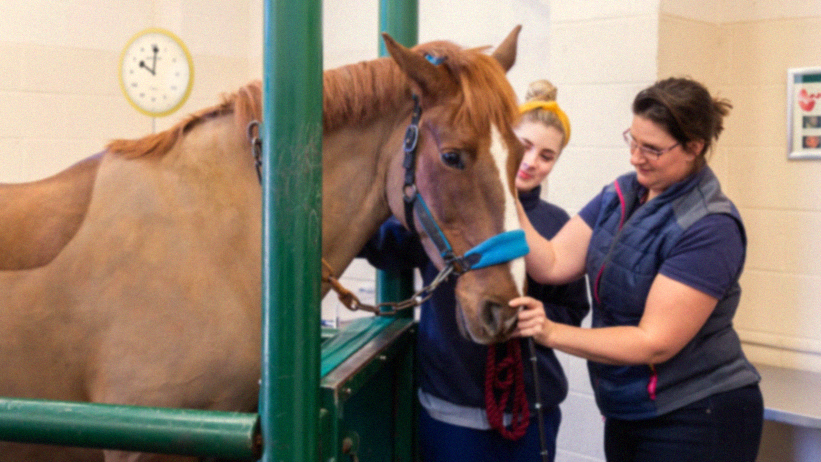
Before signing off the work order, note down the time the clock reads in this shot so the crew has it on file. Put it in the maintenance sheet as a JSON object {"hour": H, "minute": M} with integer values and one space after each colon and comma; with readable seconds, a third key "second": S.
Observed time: {"hour": 10, "minute": 1}
